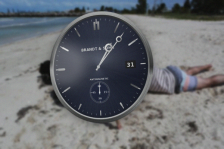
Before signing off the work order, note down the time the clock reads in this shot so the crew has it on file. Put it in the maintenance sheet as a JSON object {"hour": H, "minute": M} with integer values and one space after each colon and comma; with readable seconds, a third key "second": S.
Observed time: {"hour": 1, "minute": 7}
